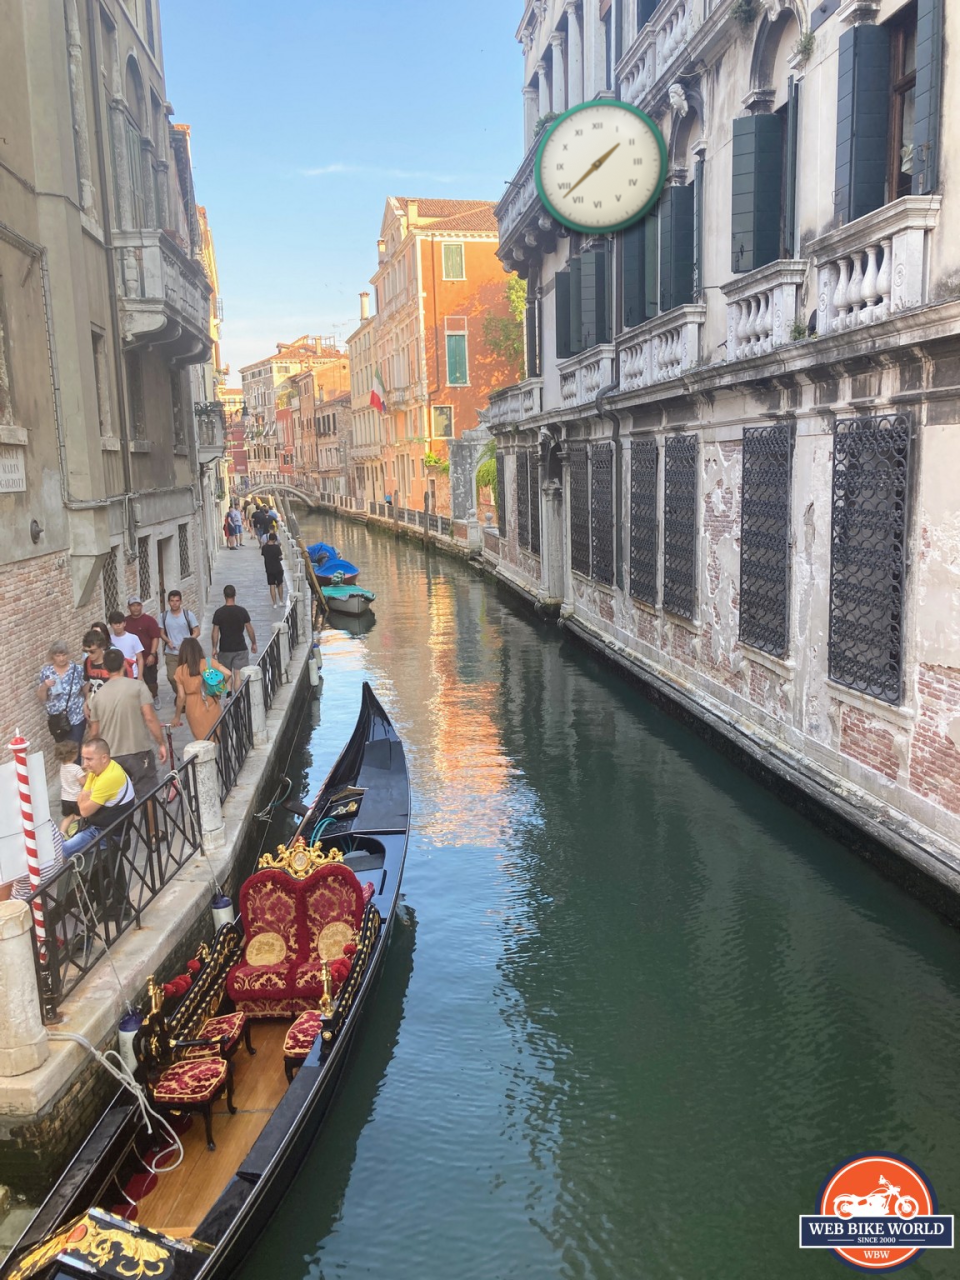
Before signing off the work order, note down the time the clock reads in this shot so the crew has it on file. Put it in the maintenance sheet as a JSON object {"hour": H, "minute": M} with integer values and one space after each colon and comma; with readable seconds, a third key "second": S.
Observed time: {"hour": 1, "minute": 38}
